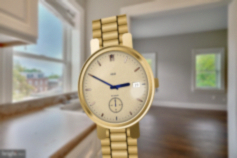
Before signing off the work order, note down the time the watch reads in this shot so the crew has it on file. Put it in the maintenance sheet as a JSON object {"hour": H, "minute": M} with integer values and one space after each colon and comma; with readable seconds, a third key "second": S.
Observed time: {"hour": 2, "minute": 50}
